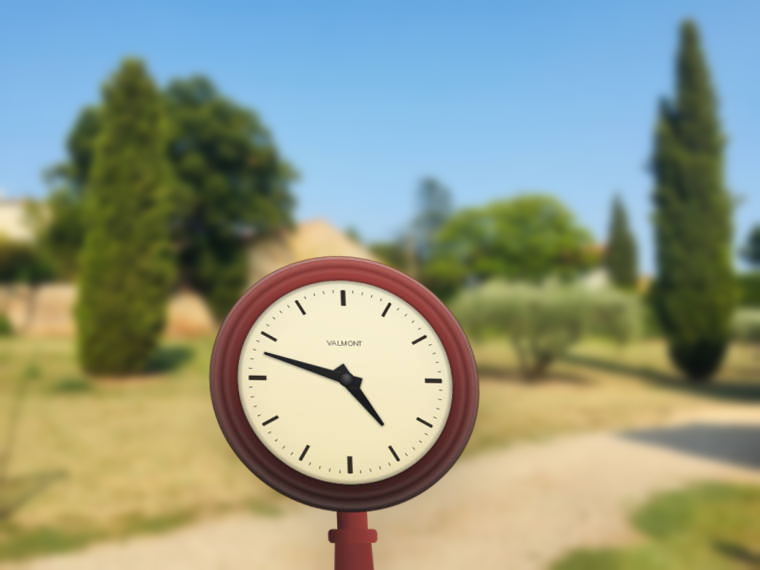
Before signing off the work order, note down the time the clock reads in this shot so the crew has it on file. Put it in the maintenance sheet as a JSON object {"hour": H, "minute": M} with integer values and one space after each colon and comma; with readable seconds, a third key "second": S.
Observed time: {"hour": 4, "minute": 48}
